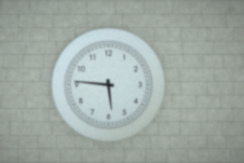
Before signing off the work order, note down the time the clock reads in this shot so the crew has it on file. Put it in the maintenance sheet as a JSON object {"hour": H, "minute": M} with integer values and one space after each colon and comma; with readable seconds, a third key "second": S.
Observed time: {"hour": 5, "minute": 46}
